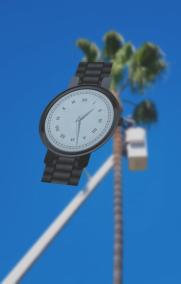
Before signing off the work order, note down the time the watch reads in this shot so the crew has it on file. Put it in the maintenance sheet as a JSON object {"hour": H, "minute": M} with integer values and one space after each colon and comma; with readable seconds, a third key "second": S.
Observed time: {"hour": 1, "minute": 28}
